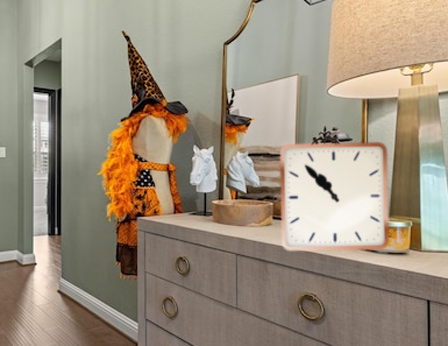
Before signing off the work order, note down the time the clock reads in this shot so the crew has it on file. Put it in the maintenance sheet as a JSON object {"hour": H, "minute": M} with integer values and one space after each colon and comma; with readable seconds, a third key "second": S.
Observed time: {"hour": 10, "minute": 53}
